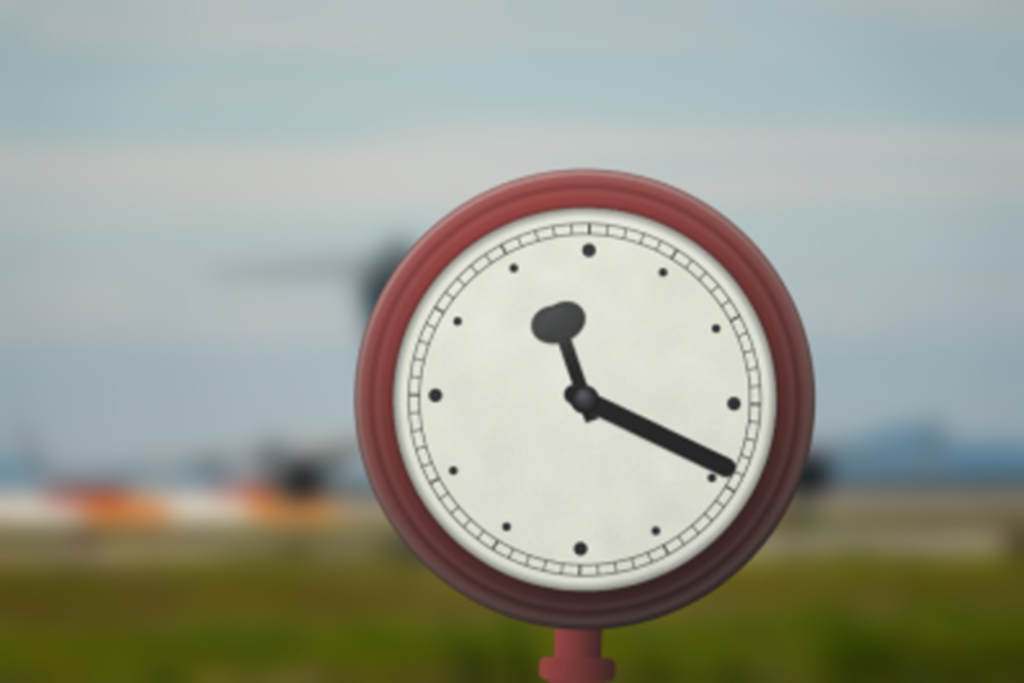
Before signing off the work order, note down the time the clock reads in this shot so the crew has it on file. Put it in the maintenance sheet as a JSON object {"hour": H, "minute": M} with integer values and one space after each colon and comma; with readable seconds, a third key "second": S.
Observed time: {"hour": 11, "minute": 19}
